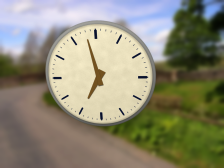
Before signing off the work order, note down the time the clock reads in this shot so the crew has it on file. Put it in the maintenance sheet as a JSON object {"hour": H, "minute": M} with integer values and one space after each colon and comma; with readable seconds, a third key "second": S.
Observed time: {"hour": 6, "minute": 58}
